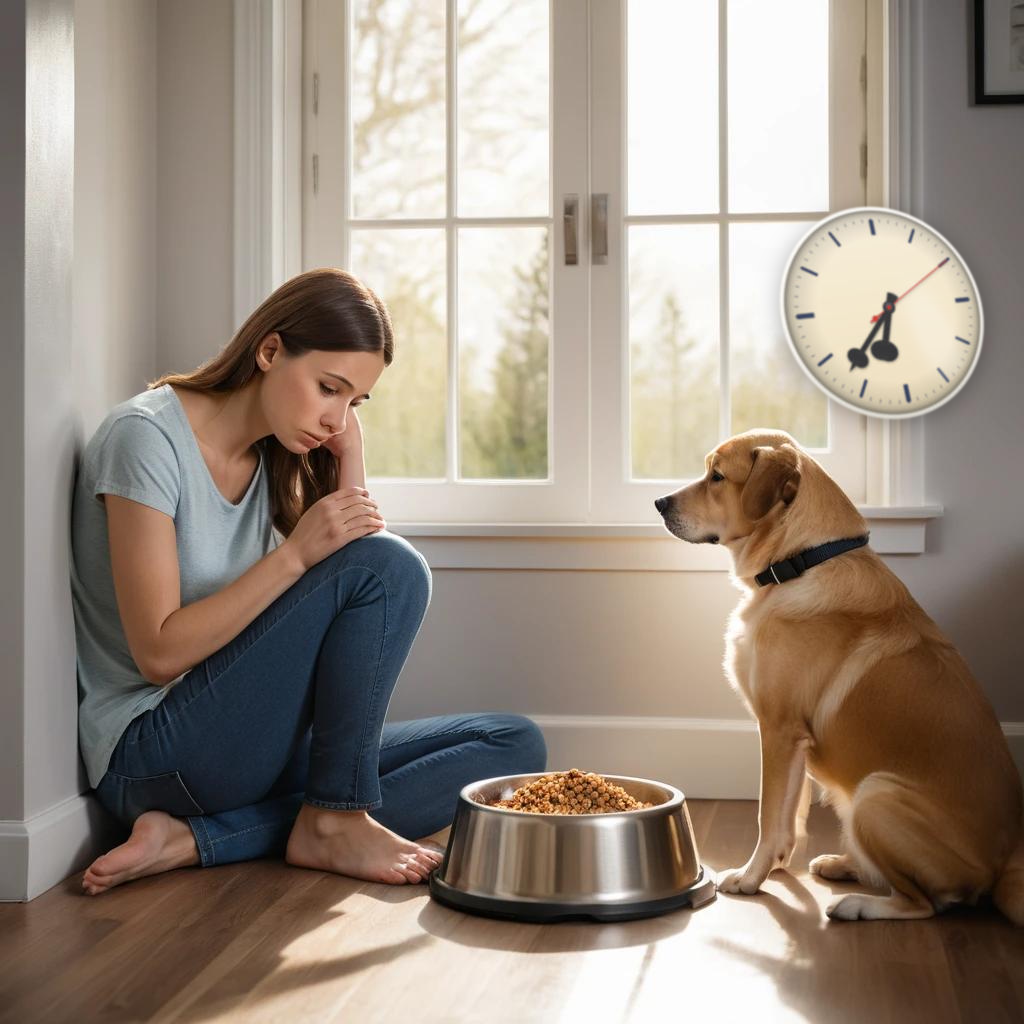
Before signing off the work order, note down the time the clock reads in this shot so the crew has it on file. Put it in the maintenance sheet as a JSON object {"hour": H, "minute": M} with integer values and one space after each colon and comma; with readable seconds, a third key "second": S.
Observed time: {"hour": 6, "minute": 37, "second": 10}
